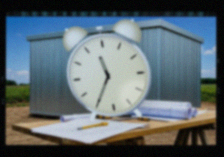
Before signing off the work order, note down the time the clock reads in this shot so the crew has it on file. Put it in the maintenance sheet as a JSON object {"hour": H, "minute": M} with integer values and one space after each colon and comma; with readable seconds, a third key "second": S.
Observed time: {"hour": 11, "minute": 35}
